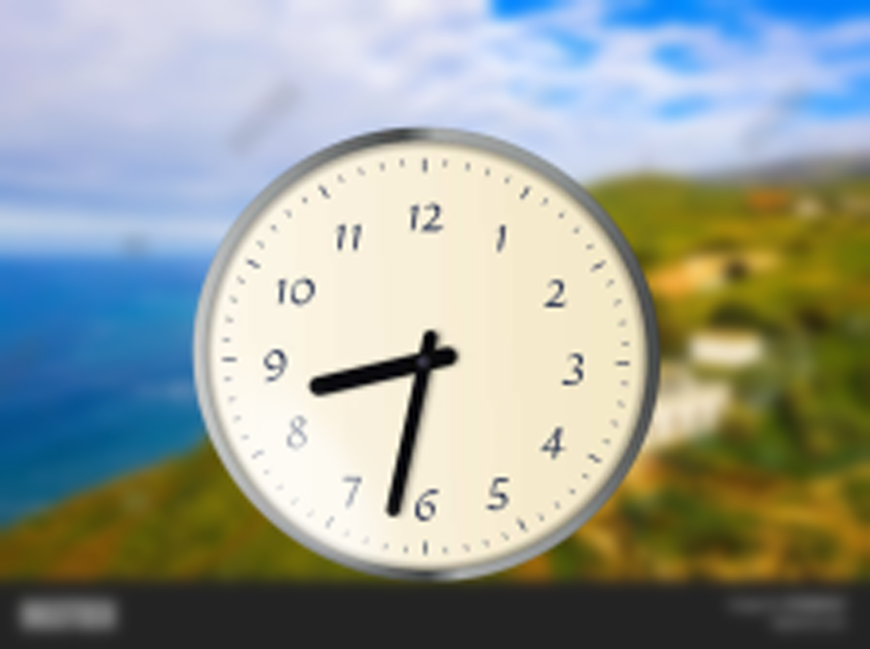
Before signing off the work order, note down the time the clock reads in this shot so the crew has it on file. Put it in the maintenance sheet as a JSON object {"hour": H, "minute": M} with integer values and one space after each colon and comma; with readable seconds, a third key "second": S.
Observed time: {"hour": 8, "minute": 32}
